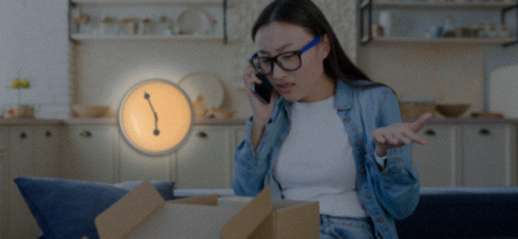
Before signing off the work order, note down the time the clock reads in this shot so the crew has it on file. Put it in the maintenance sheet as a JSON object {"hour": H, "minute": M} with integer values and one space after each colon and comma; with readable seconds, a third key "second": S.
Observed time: {"hour": 5, "minute": 56}
